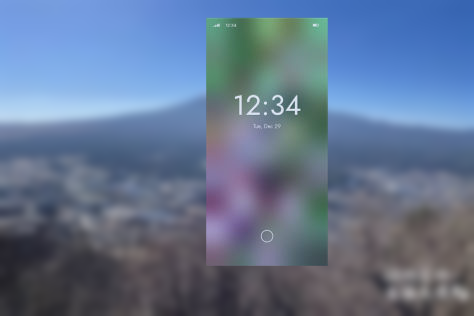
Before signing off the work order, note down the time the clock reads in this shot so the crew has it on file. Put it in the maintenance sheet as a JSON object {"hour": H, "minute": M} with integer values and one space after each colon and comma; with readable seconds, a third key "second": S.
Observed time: {"hour": 12, "minute": 34}
